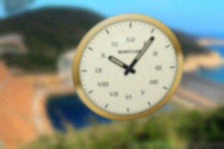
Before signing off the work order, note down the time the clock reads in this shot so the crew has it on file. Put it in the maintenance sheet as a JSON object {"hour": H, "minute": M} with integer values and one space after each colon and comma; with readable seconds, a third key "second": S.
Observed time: {"hour": 10, "minute": 6}
